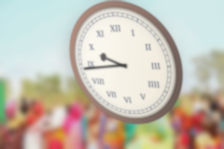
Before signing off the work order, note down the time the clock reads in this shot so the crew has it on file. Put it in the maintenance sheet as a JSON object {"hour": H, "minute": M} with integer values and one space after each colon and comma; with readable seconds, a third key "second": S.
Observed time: {"hour": 9, "minute": 44}
